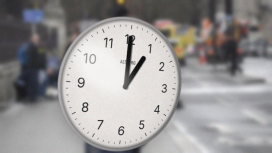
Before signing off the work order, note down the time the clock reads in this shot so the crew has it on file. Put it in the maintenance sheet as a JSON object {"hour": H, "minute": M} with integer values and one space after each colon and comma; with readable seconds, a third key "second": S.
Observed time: {"hour": 1, "minute": 0}
